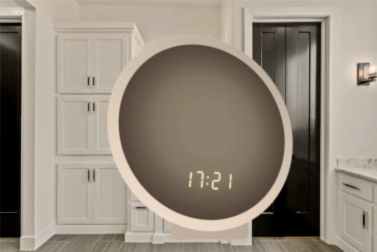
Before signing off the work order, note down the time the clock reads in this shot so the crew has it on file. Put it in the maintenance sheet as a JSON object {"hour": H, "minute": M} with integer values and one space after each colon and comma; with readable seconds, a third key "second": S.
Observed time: {"hour": 17, "minute": 21}
